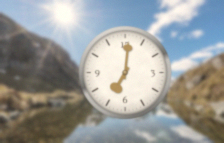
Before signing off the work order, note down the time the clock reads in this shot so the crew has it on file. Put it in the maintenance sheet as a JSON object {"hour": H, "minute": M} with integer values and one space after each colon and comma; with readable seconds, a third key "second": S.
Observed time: {"hour": 7, "minute": 1}
